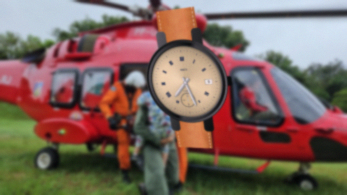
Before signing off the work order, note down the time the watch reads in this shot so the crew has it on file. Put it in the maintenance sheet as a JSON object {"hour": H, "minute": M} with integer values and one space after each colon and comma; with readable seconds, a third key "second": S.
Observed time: {"hour": 7, "minute": 27}
